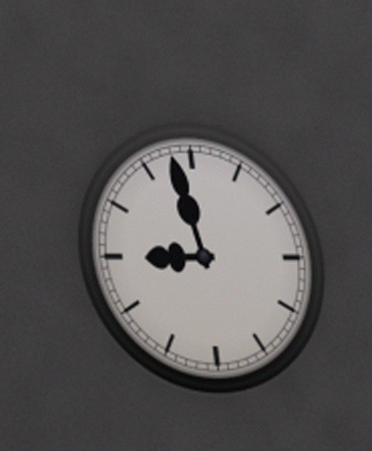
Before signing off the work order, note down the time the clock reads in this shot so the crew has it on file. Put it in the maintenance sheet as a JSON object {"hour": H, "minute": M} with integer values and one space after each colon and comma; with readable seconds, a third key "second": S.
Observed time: {"hour": 8, "minute": 58}
